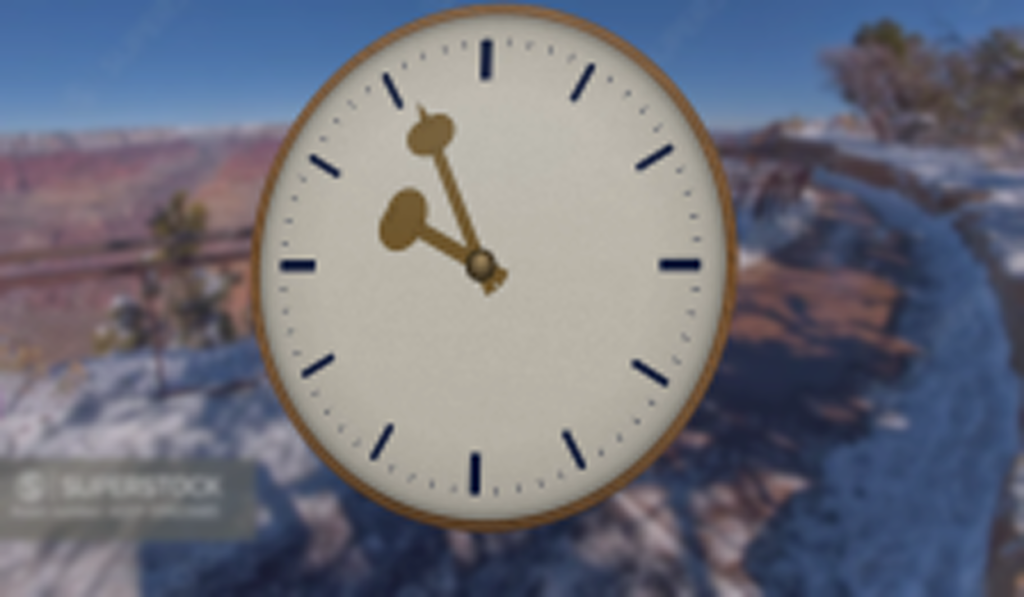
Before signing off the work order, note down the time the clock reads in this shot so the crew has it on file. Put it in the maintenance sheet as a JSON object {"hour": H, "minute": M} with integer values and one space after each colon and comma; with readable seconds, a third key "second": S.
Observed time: {"hour": 9, "minute": 56}
